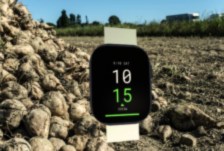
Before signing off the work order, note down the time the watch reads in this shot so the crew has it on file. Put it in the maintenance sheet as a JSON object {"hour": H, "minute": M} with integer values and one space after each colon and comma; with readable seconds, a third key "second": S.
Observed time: {"hour": 10, "minute": 15}
